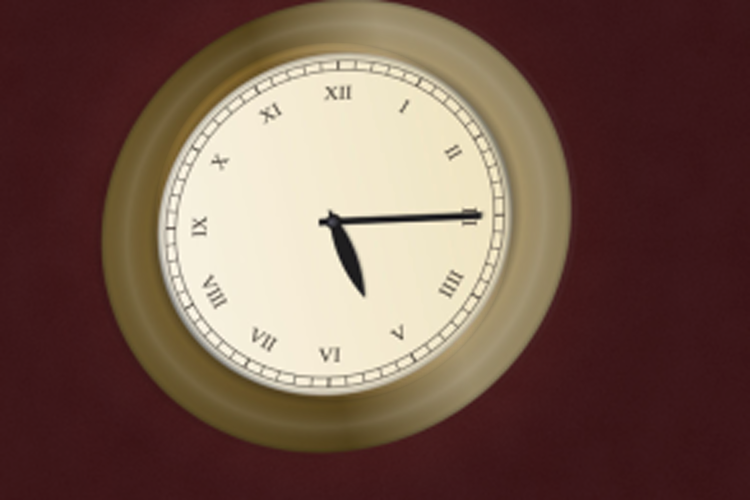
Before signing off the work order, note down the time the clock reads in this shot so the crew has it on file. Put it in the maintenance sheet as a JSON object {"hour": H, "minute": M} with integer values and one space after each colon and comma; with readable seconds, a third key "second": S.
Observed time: {"hour": 5, "minute": 15}
